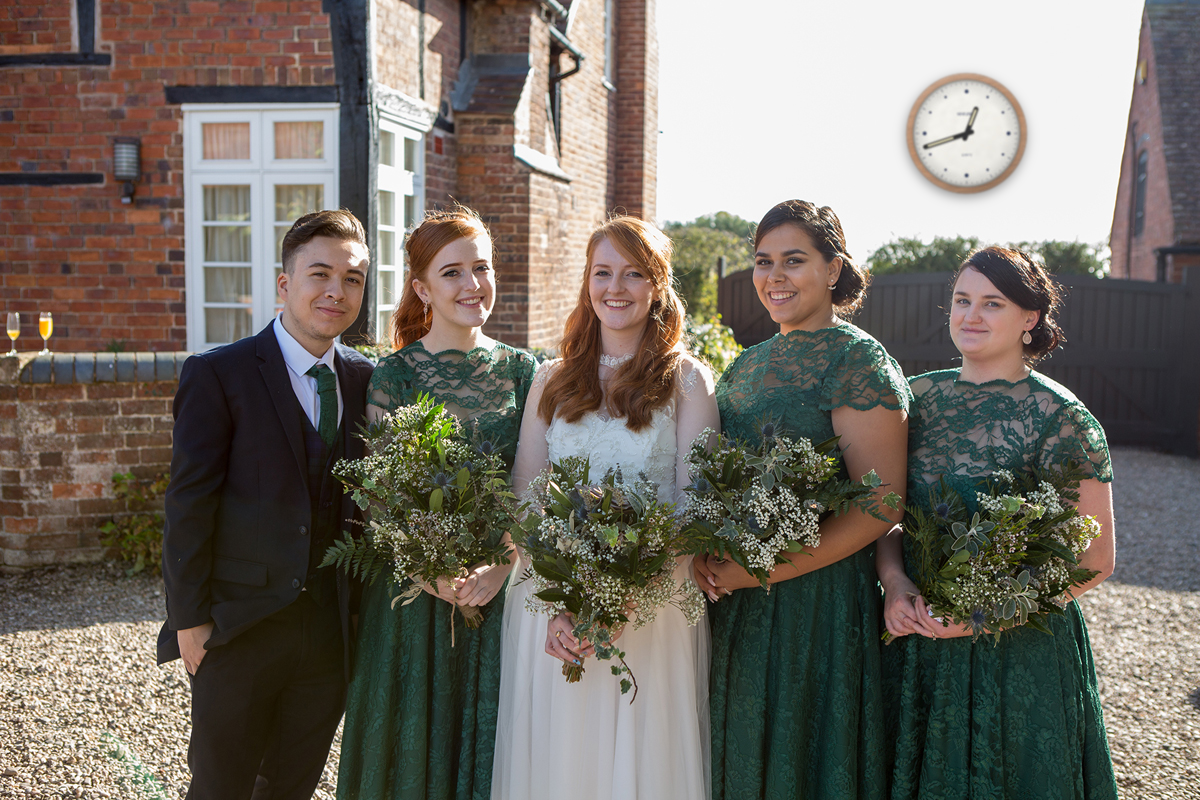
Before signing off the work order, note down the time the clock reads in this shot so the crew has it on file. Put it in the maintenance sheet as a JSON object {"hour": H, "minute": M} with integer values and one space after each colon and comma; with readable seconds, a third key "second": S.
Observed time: {"hour": 12, "minute": 42}
